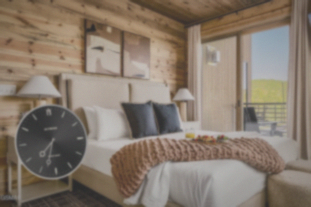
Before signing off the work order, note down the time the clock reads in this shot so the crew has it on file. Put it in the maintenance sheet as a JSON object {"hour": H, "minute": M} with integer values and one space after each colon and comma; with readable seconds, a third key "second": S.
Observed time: {"hour": 7, "minute": 33}
